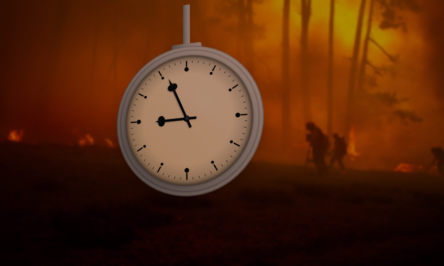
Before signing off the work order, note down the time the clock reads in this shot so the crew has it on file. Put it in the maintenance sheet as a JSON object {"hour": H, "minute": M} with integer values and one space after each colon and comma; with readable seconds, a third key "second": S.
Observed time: {"hour": 8, "minute": 56}
